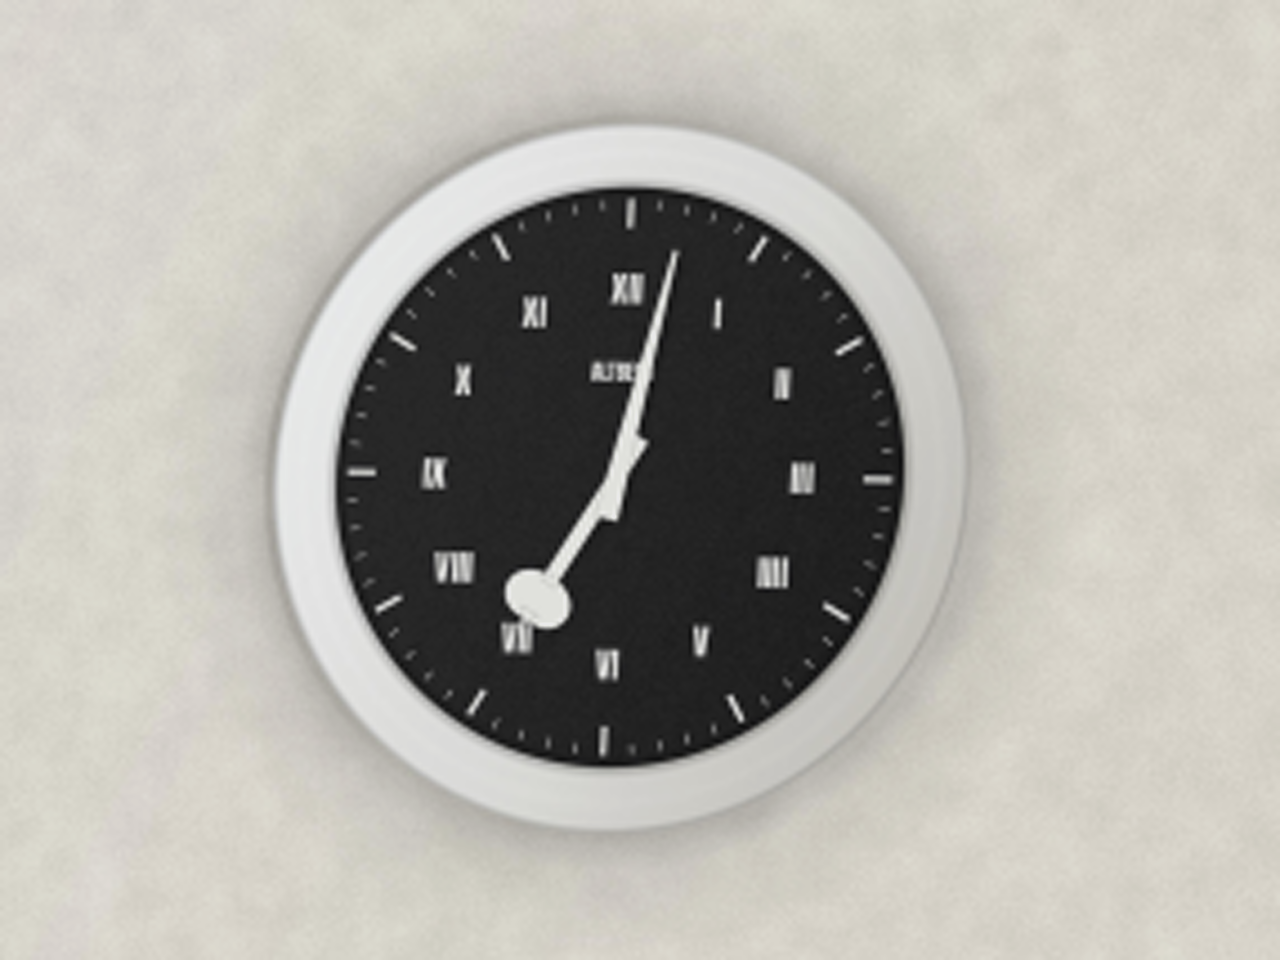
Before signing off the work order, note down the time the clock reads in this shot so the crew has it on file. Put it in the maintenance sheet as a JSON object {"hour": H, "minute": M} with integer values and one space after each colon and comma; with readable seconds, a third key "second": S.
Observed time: {"hour": 7, "minute": 2}
